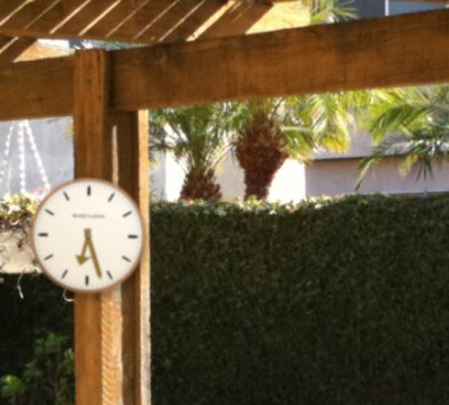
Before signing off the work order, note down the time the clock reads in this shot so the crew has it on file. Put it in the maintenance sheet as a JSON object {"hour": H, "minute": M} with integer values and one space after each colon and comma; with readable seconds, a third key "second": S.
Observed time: {"hour": 6, "minute": 27}
